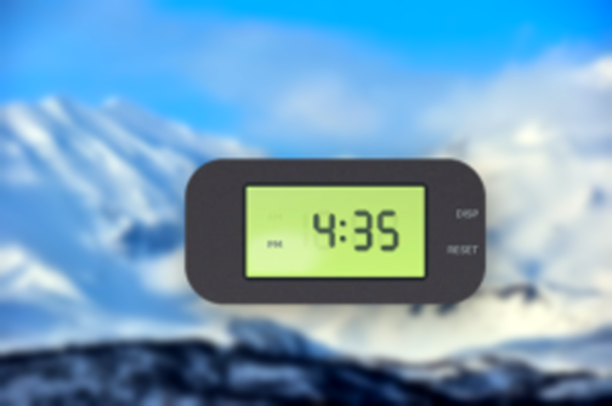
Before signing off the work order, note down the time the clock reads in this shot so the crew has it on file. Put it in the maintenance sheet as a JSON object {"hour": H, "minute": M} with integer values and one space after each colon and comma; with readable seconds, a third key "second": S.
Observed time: {"hour": 4, "minute": 35}
